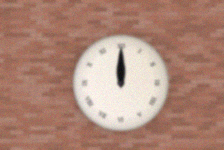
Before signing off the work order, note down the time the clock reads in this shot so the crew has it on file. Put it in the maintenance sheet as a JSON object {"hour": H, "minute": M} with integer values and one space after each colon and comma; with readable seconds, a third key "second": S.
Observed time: {"hour": 12, "minute": 0}
